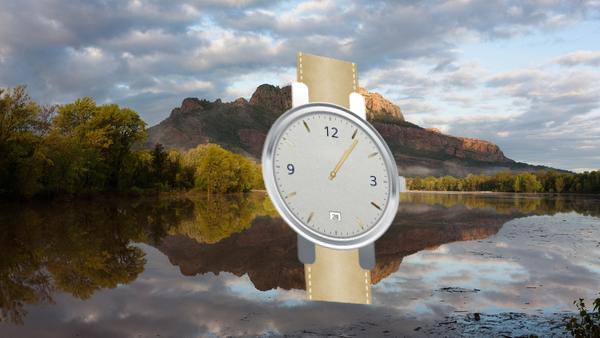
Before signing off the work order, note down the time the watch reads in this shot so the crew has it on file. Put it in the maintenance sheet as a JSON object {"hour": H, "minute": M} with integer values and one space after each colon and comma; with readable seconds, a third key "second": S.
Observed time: {"hour": 1, "minute": 6}
